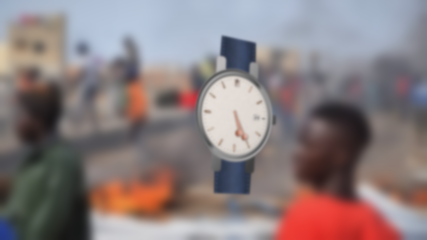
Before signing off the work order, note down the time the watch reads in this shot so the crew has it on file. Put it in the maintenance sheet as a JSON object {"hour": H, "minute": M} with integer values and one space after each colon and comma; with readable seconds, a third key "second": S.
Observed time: {"hour": 5, "minute": 25}
